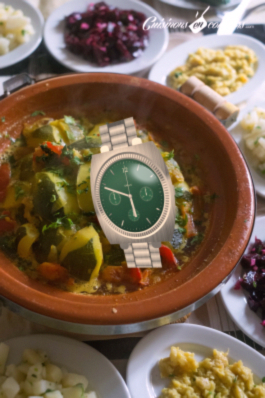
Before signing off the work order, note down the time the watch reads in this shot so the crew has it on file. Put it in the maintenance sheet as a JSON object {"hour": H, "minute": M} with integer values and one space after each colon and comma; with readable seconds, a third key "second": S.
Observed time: {"hour": 5, "minute": 49}
